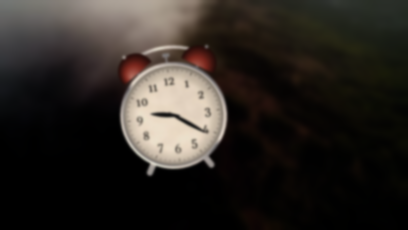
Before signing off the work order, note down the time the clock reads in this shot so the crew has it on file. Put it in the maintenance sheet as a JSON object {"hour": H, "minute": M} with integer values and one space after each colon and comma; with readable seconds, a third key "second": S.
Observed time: {"hour": 9, "minute": 21}
